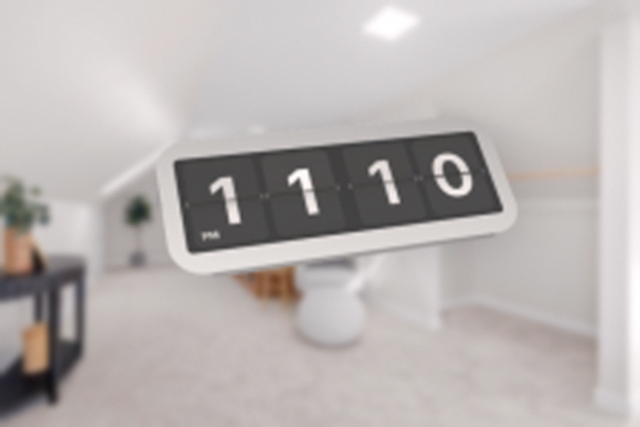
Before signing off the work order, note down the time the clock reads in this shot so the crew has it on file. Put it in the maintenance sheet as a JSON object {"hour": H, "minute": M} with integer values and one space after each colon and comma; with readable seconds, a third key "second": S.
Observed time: {"hour": 11, "minute": 10}
